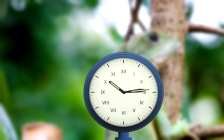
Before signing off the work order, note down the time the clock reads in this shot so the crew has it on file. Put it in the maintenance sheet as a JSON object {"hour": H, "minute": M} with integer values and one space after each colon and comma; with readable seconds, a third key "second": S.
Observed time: {"hour": 10, "minute": 14}
